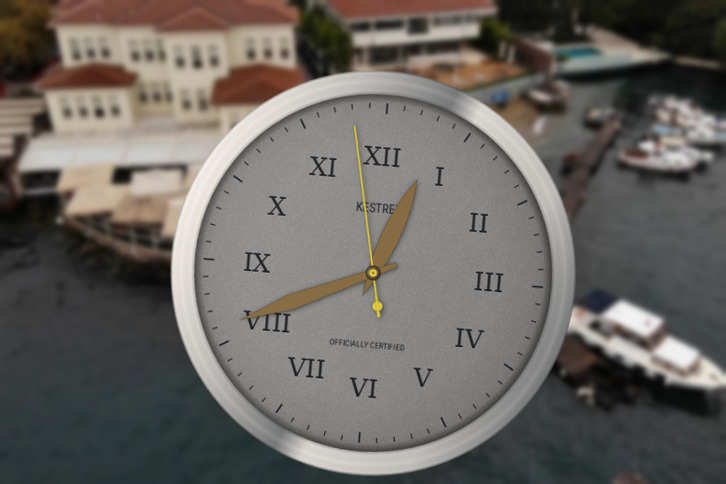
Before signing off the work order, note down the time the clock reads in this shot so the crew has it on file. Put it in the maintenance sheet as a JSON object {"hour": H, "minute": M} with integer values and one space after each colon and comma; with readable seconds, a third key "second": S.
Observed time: {"hour": 12, "minute": 40, "second": 58}
